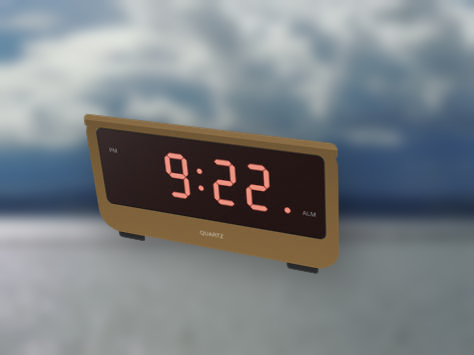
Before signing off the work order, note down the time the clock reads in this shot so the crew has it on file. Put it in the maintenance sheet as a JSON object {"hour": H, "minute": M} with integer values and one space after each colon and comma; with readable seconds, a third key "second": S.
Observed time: {"hour": 9, "minute": 22}
